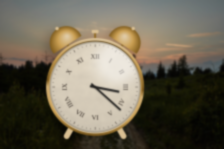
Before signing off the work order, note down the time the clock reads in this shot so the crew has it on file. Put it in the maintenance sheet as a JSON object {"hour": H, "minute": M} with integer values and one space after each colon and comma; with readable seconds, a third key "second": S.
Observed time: {"hour": 3, "minute": 22}
